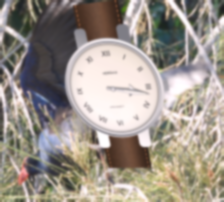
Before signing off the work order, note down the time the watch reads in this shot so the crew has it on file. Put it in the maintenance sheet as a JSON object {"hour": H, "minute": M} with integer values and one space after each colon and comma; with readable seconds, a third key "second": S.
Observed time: {"hour": 3, "minute": 17}
